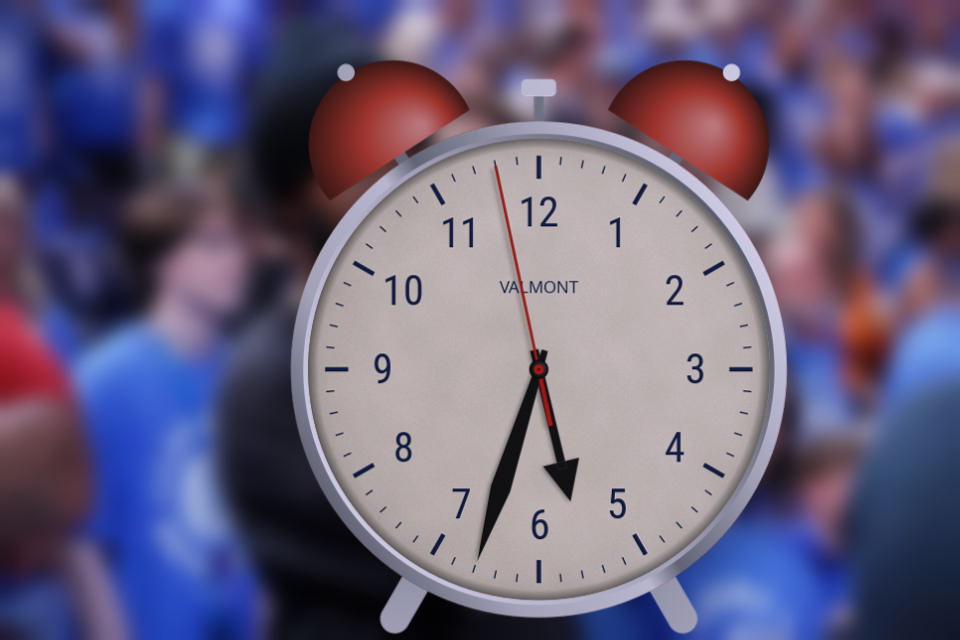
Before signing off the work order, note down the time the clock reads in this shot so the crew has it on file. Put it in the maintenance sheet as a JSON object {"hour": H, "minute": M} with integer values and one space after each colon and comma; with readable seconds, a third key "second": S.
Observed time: {"hour": 5, "minute": 32, "second": 58}
